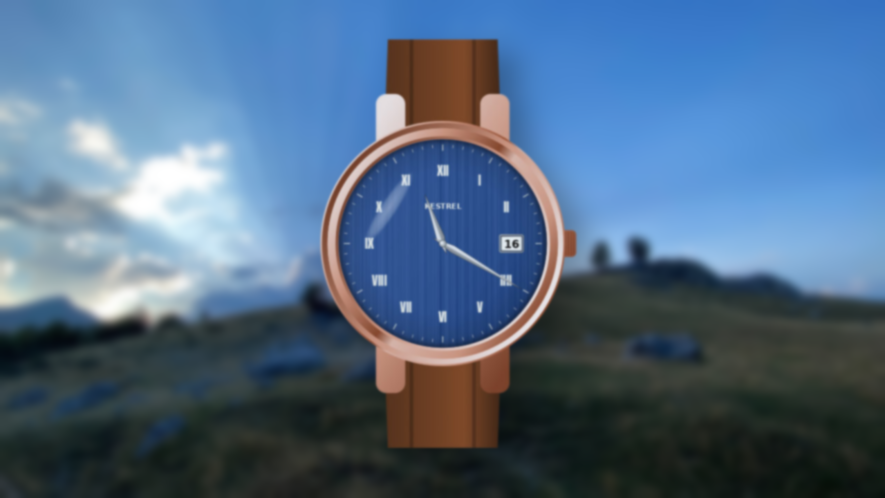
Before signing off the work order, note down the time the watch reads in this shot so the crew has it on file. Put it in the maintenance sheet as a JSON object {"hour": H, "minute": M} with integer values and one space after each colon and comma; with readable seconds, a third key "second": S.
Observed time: {"hour": 11, "minute": 20}
